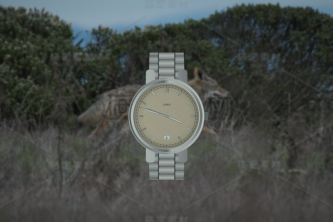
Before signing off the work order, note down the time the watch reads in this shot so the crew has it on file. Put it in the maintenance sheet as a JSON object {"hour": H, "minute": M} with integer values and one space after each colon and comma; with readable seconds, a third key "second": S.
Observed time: {"hour": 3, "minute": 48}
